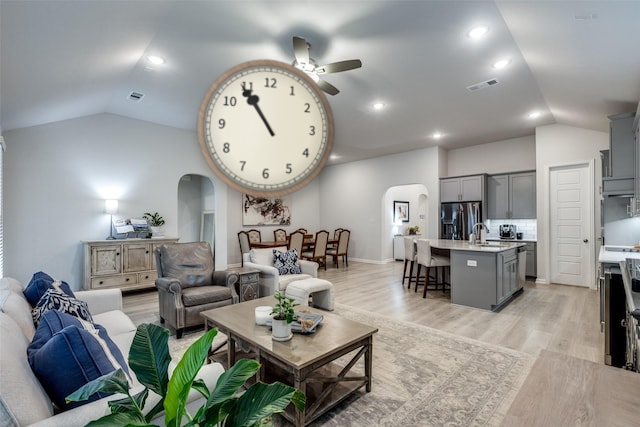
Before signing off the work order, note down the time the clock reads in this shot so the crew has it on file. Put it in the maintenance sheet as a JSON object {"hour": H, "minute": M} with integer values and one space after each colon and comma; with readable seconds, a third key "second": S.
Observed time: {"hour": 10, "minute": 54}
